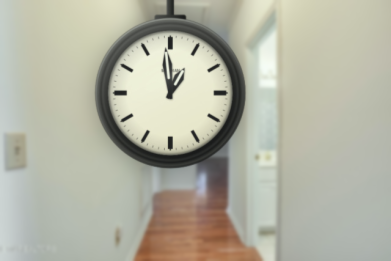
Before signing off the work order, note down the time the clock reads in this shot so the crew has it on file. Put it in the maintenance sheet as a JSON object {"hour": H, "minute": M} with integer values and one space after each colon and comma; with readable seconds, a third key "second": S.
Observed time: {"hour": 12, "minute": 59}
